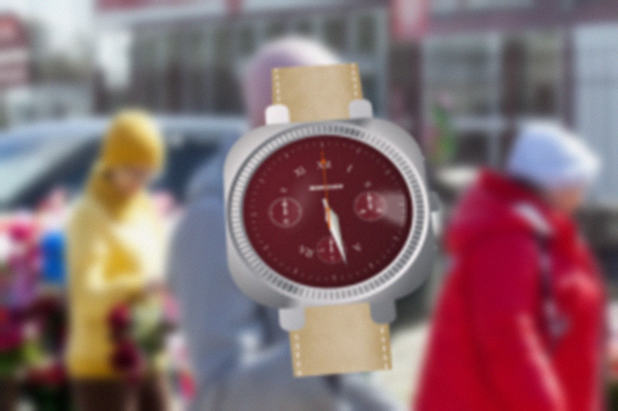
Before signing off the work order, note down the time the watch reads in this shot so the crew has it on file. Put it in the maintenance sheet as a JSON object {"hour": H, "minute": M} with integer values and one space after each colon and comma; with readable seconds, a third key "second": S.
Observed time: {"hour": 5, "minute": 28}
